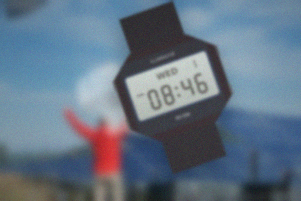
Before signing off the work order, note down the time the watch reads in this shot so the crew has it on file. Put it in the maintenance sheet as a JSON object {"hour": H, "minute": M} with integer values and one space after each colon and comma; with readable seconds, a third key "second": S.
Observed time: {"hour": 8, "minute": 46}
